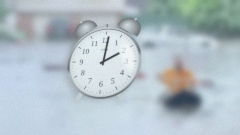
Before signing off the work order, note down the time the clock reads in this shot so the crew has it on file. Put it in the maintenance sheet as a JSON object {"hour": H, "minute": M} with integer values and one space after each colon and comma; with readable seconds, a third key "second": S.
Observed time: {"hour": 2, "minute": 1}
